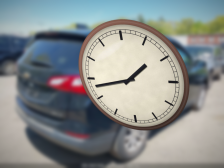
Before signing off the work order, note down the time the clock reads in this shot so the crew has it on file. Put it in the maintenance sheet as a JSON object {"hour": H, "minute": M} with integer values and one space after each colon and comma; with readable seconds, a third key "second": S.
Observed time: {"hour": 1, "minute": 43}
